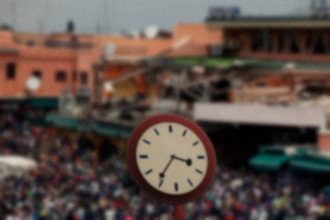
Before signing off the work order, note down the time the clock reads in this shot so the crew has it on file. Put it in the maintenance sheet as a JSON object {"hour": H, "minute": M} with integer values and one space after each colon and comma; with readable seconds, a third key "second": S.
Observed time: {"hour": 3, "minute": 36}
